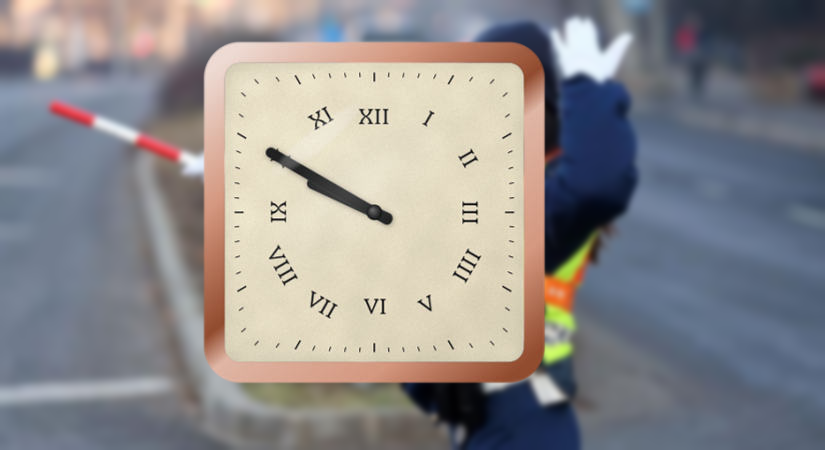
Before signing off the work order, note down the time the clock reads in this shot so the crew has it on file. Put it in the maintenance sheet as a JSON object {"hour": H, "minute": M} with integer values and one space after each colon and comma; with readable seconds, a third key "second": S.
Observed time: {"hour": 9, "minute": 50}
